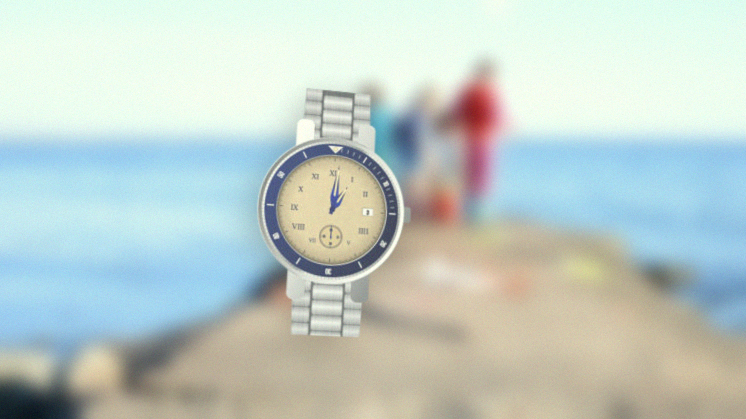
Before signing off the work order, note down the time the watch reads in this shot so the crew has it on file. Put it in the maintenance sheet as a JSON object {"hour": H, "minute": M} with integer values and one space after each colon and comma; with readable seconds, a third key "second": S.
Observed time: {"hour": 1, "minute": 1}
